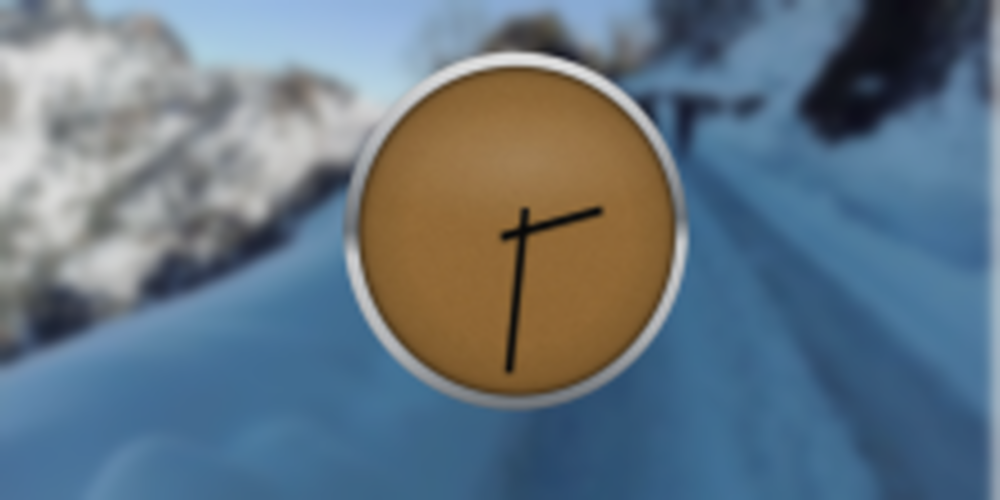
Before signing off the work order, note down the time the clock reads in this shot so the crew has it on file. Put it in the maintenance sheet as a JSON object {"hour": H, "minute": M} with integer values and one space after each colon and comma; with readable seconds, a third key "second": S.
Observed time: {"hour": 2, "minute": 31}
